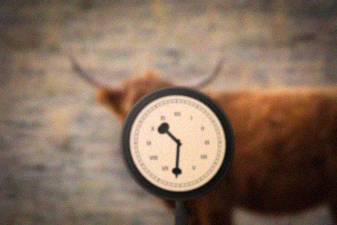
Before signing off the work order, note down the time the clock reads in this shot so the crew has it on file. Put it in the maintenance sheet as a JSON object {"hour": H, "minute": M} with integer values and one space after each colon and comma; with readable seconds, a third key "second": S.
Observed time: {"hour": 10, "minute": 31}
